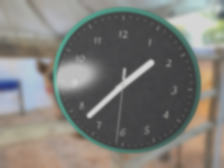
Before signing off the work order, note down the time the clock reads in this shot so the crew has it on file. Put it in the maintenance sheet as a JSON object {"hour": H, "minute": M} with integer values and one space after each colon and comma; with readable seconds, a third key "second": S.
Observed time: {"hour": 1, "minute": 37, "second": 31}
